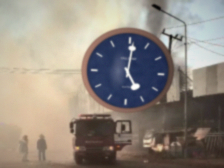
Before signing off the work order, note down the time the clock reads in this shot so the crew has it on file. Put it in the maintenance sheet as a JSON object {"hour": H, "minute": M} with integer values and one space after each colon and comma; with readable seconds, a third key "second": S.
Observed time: {"hour": 5, "minute": 1}
